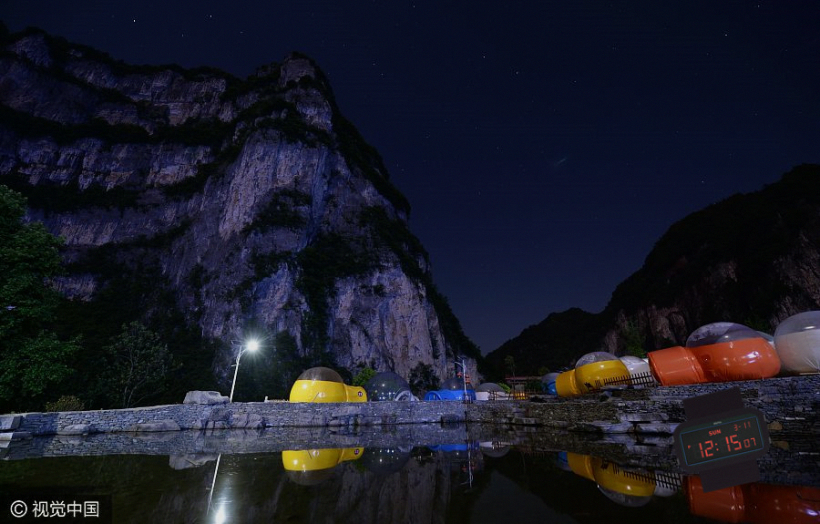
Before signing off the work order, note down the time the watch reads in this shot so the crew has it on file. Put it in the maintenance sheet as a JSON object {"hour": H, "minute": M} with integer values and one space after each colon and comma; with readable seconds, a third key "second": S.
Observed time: {"hour": 12, "minute": 15, "second": 7}
